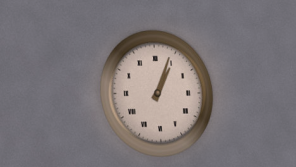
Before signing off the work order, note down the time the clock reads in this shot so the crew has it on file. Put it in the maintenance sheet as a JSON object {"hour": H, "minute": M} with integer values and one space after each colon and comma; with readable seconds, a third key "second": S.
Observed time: {"hour": 1, "minute": 4}
